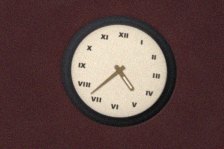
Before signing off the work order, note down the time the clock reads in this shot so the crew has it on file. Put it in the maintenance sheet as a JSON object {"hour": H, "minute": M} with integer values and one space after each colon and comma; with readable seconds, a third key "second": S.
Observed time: {"hour": 4, "minute": 37}
